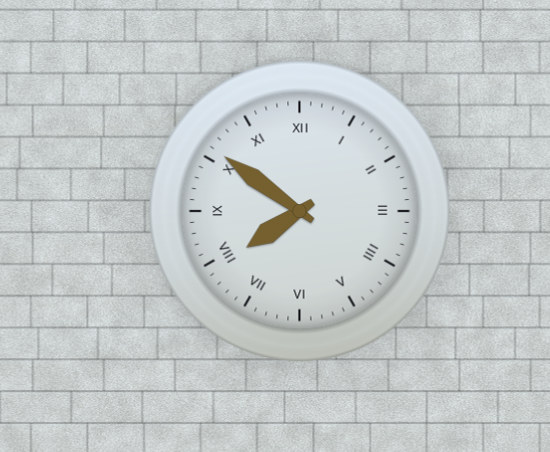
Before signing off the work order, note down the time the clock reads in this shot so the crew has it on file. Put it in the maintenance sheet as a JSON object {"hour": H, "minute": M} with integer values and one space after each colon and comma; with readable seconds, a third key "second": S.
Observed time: {"hour": 7, "minute": 51}
